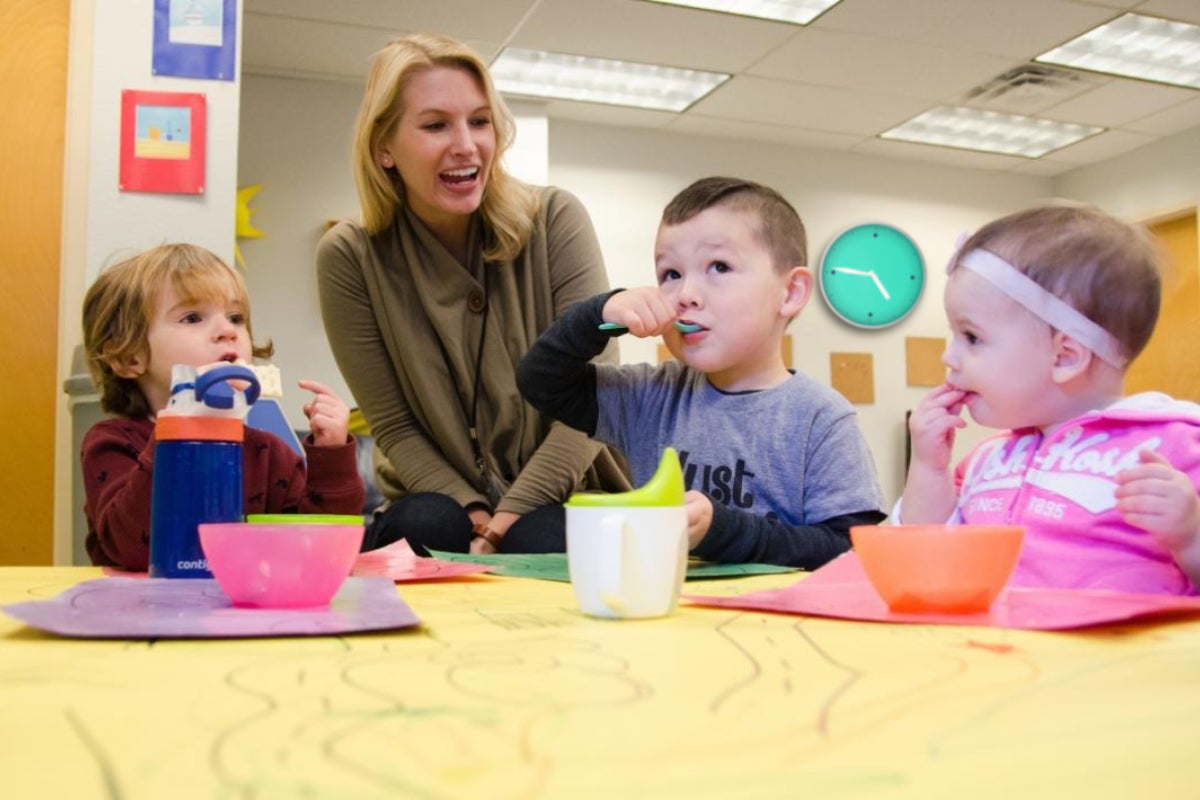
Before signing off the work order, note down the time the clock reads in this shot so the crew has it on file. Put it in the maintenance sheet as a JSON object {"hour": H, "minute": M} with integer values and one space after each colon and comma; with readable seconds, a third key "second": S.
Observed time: {"hour": 4, "minute": 46}
